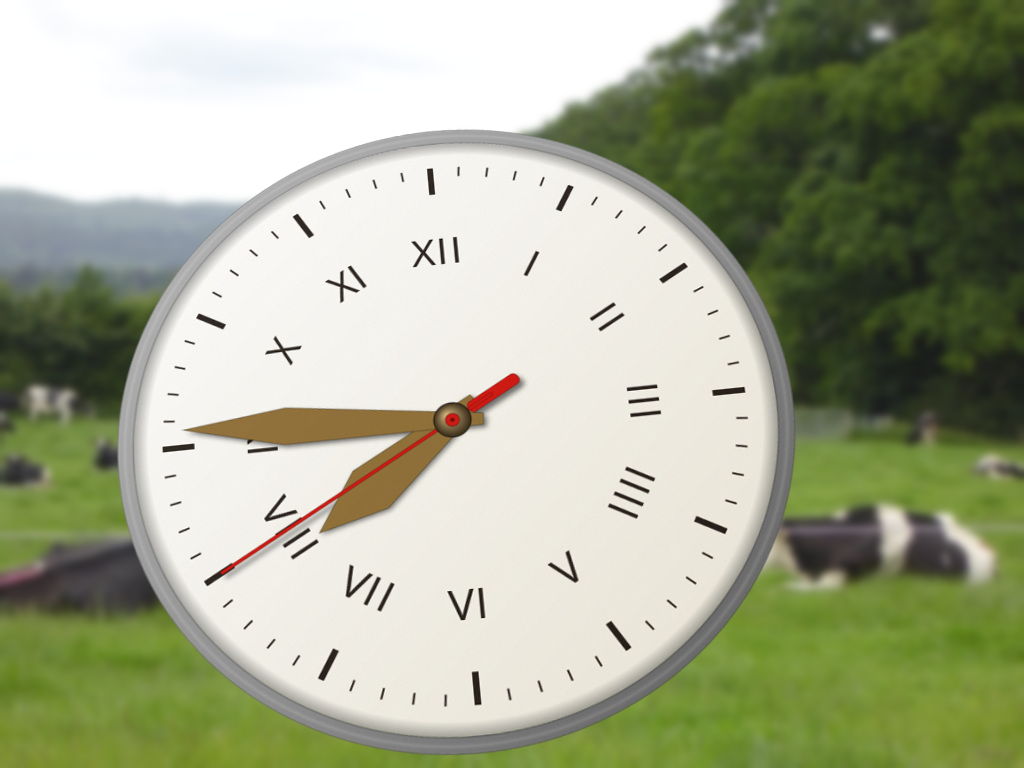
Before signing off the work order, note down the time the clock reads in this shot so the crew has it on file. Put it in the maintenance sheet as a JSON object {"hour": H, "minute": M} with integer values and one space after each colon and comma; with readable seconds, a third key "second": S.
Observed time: {"hour": 7, "minute": 45, "second": 40}
